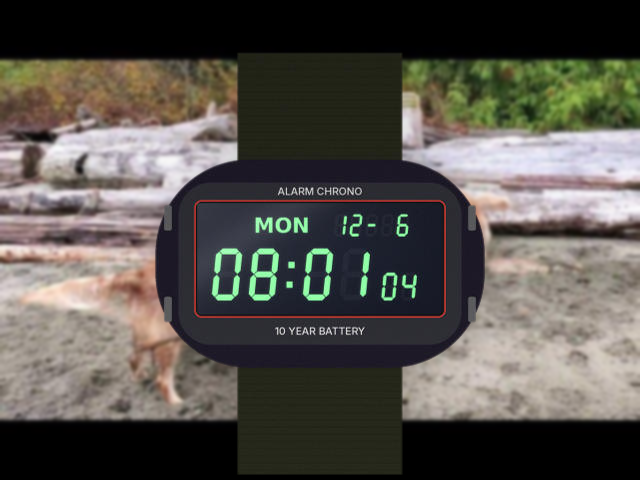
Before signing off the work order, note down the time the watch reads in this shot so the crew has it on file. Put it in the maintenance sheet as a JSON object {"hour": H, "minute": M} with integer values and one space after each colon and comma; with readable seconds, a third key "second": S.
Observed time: {"hour": 8, "minute": 1, "second": 4}
